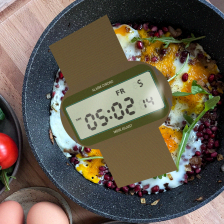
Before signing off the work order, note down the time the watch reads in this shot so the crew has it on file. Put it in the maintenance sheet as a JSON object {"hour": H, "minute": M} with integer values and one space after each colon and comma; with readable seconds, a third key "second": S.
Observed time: {"hour": 5, "minute": 2, "second": 14}
